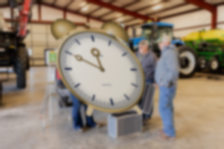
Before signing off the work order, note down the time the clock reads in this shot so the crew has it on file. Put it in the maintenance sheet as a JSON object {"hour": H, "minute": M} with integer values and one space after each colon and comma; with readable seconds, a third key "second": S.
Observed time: {"hour": 11, "minute": 50}
